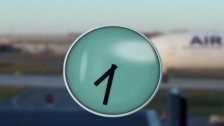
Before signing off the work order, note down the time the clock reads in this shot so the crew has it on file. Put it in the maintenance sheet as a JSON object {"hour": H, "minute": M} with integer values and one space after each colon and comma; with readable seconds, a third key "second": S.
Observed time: {"hour": 7, "minute": 32}
